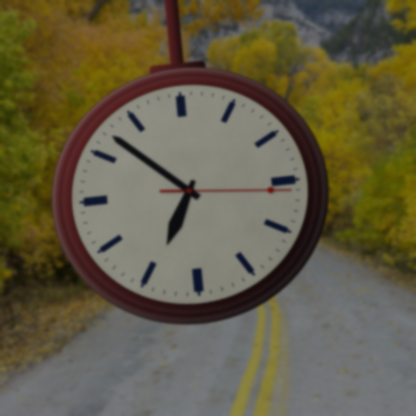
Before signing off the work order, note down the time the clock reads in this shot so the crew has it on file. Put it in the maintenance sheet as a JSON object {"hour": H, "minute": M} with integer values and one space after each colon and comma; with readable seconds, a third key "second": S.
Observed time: {"hour": 6, "minute": 52, "second": 16}
